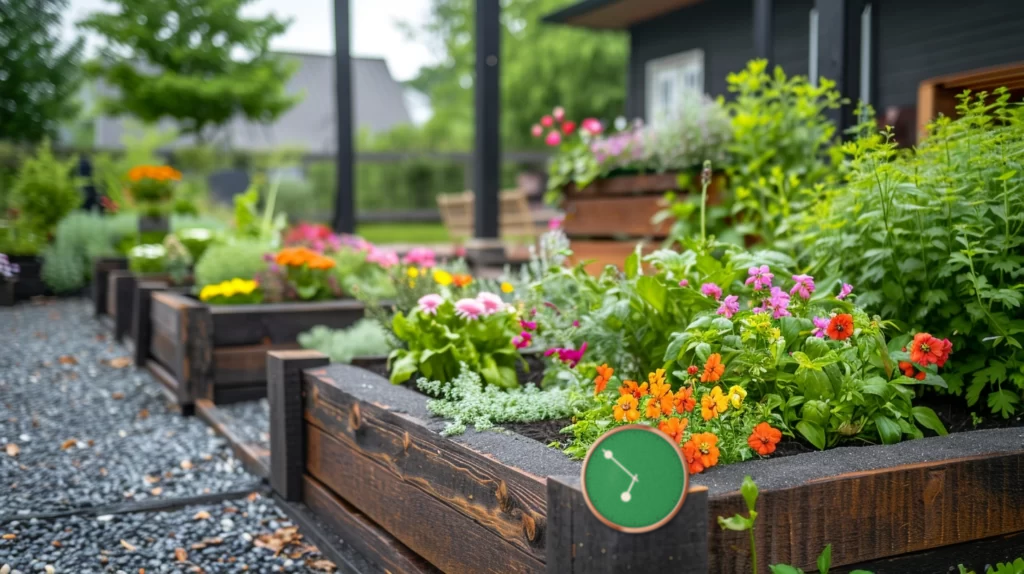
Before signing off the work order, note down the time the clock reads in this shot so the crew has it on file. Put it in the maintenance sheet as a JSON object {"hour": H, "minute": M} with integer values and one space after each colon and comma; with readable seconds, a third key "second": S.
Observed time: {"hour": 6, "minute": 52}
